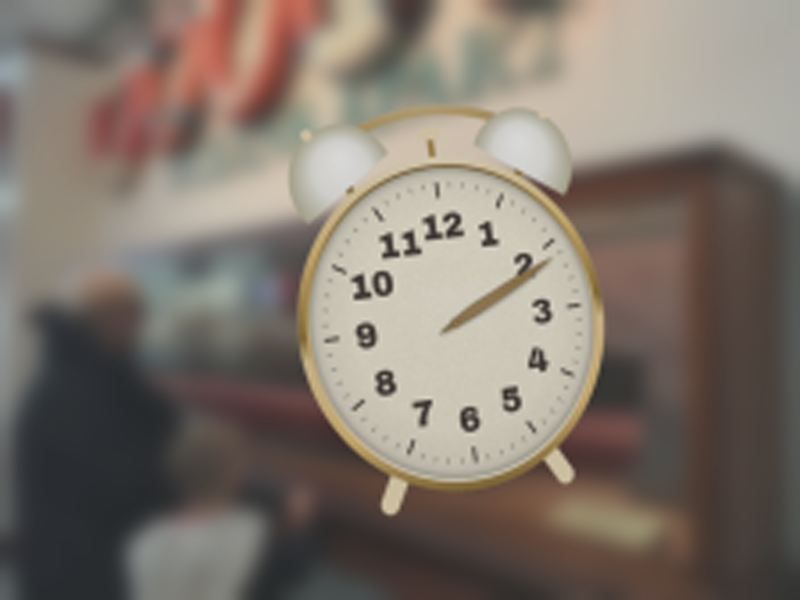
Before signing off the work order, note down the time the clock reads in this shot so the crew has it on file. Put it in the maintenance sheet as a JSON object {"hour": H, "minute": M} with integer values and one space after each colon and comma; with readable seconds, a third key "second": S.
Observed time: {"hour": 2, "minute": 11}
